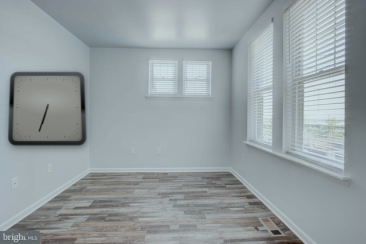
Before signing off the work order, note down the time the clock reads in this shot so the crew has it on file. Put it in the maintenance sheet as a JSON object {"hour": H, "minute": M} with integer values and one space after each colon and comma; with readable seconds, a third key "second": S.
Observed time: {"hour": 6, "minute": 33}
